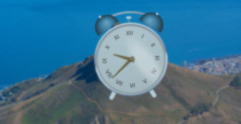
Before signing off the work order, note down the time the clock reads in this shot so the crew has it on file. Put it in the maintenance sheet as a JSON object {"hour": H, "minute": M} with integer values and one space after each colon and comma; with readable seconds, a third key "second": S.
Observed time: {"hour": 9, "minute": 38}
